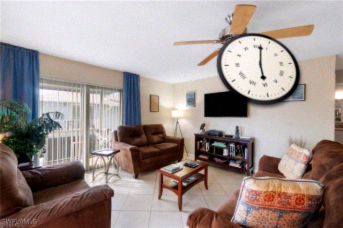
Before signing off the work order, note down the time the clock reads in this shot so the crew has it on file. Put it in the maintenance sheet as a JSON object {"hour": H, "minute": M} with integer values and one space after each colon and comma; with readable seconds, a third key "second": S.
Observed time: {"hour": 6, "minute": 2}
